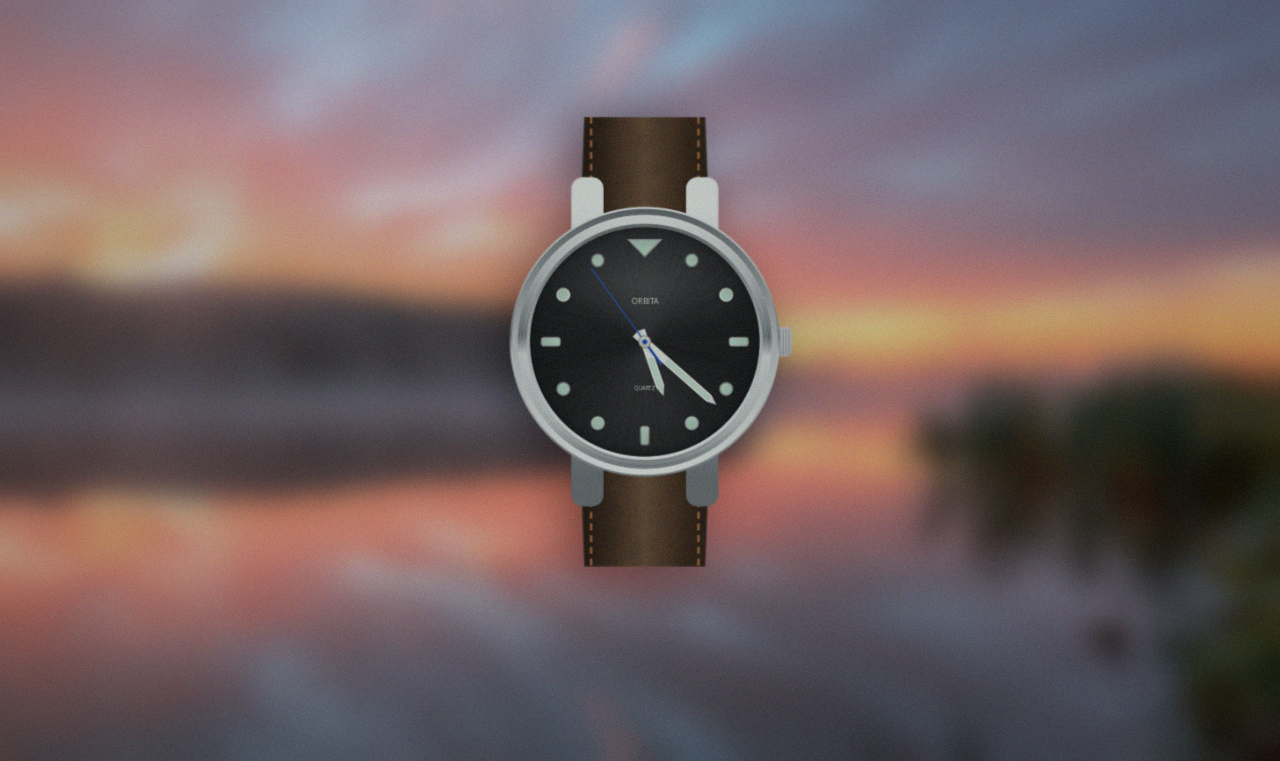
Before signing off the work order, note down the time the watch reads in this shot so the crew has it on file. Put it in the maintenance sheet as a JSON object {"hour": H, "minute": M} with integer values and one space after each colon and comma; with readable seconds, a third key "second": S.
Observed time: {"hour": 5, "minute": 21, "second": 54}
